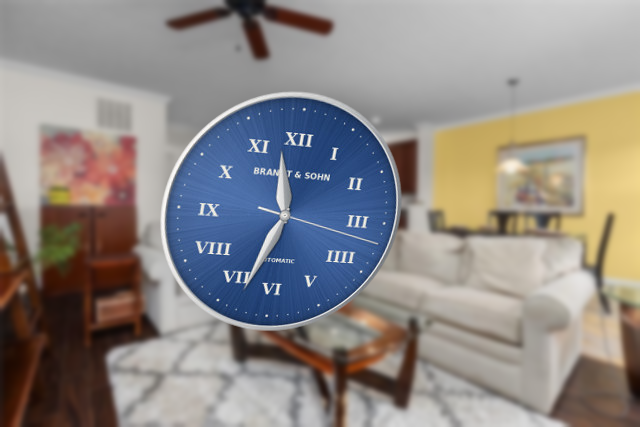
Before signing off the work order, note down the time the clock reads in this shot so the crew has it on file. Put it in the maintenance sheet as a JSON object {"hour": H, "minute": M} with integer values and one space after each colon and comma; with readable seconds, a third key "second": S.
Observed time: {"hour": 11, "minute": 33, "second": 17}
